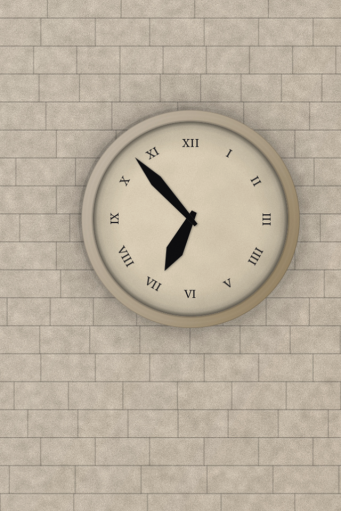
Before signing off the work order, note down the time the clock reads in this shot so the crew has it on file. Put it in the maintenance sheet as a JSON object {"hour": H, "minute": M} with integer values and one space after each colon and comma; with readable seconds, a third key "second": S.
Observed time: {"hour": 6, "minute": 53}
